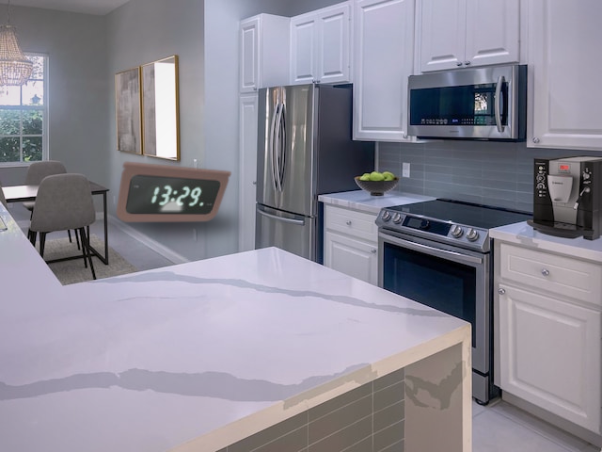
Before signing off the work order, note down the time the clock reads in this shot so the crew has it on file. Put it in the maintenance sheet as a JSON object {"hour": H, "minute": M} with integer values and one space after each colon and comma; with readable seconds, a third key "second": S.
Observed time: {"hour": 13, "minute": 29}
